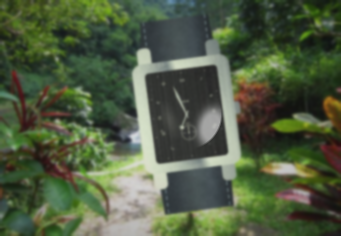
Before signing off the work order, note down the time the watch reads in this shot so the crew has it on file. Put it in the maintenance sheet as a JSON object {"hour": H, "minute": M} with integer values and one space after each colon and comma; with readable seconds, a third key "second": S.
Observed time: {"hour": 6, "minute": 57}
